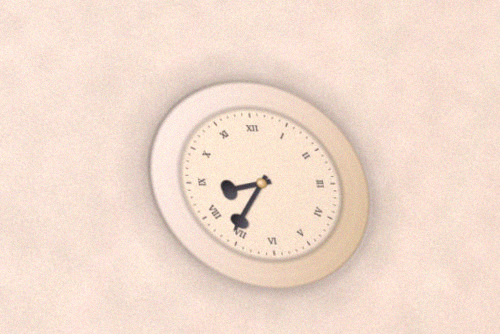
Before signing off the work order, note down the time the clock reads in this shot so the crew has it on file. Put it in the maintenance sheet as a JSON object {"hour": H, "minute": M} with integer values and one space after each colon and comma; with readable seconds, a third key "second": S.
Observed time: {"hour": 8, "minute": 36}
